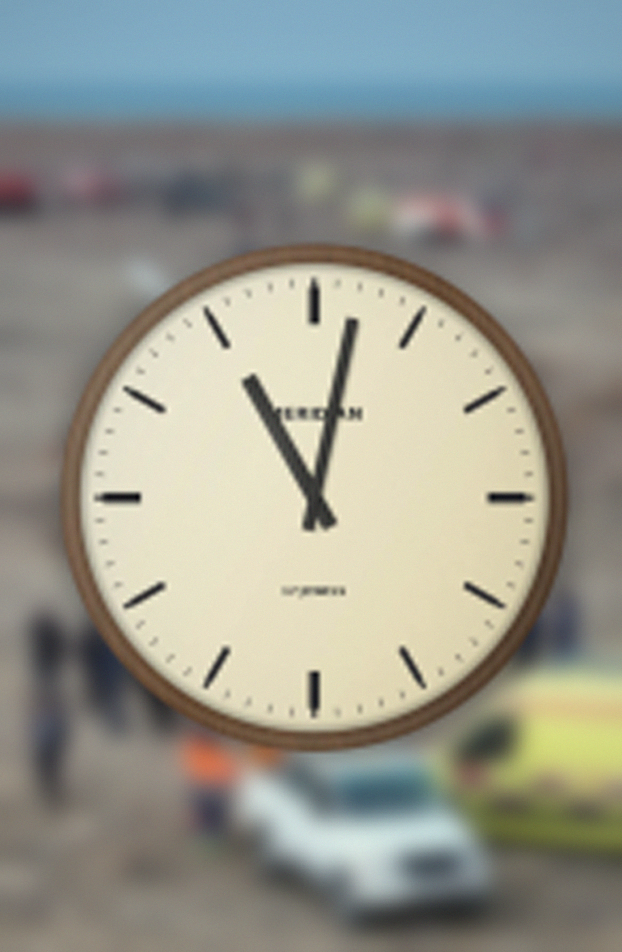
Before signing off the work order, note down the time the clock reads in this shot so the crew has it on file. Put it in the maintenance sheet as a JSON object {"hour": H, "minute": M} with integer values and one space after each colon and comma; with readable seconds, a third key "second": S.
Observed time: {"hour": 11, "minute": 2}
